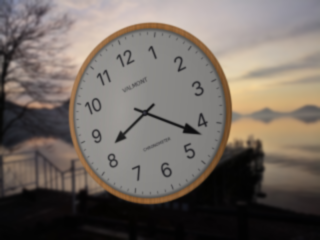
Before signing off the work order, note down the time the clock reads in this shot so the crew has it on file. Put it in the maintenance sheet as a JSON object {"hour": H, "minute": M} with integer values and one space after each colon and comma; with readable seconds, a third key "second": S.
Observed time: {"hour": 8, "minute": 22}
